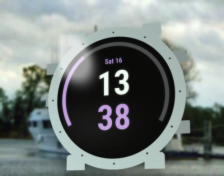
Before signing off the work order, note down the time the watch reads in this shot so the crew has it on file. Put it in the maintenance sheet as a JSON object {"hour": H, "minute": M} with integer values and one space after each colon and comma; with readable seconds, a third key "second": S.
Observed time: {"hour": 13, "minute": 38}
